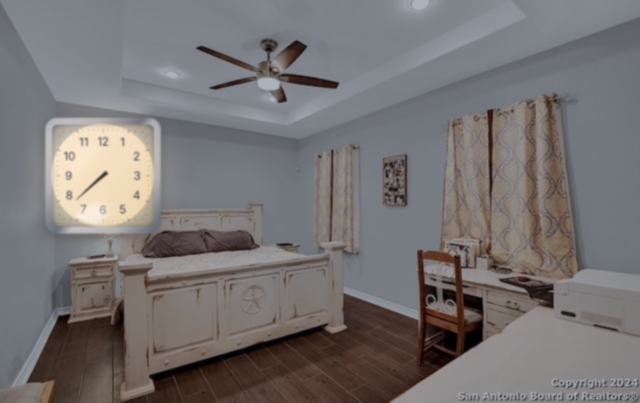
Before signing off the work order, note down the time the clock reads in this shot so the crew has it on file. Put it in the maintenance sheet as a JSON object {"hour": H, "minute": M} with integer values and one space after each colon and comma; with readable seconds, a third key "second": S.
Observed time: {"hour": 7, "minute": 38}
